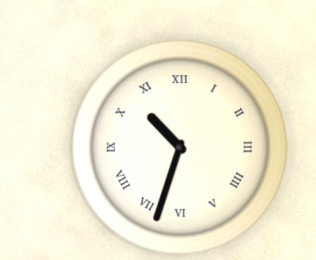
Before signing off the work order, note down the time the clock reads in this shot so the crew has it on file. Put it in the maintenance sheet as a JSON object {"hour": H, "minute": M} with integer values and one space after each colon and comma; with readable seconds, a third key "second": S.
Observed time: {"hour": 10, "minute": 33}
